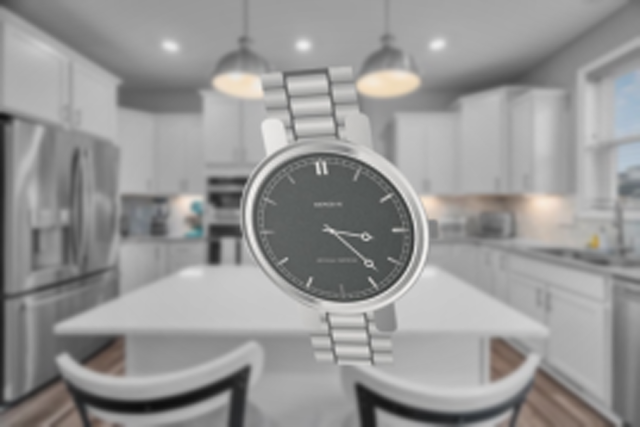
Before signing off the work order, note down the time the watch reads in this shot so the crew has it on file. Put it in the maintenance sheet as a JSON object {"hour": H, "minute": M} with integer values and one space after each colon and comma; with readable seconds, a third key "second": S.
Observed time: {"hour": 3, "minute": 23}
